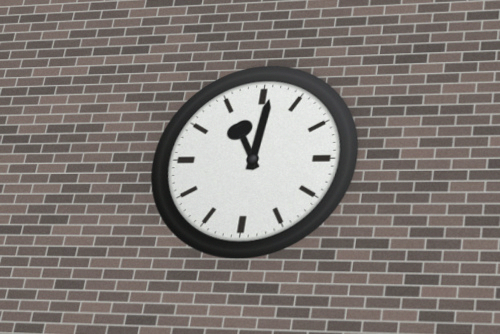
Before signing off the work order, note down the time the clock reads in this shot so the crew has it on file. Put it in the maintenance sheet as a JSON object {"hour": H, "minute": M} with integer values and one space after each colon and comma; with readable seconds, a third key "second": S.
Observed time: {"hour": 11, "minute": 1}
